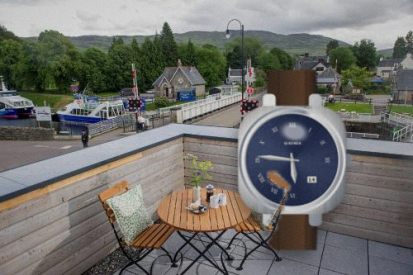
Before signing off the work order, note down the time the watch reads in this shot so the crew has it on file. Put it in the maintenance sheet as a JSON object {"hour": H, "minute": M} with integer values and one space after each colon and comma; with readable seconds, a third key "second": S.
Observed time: {"hour": 5, "minute": 46}
